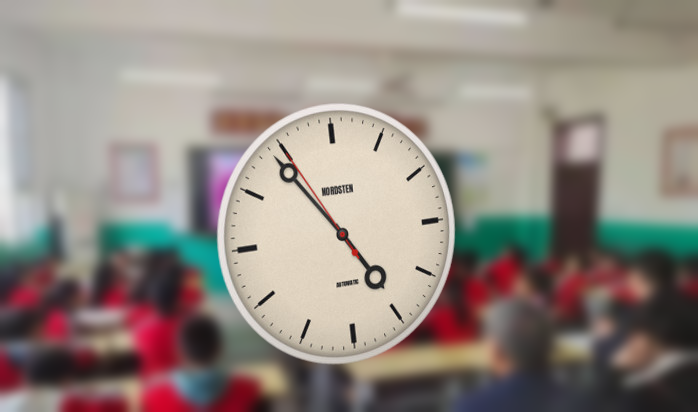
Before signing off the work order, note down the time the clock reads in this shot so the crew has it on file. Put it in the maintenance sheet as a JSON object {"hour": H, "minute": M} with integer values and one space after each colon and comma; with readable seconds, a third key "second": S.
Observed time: {"hour": 4, "minute": 53, "second": 55}
